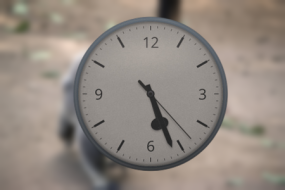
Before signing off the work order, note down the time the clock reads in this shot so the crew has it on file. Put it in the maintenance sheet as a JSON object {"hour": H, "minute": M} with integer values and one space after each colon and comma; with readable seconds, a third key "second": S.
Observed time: {"hour": 5, "minute": 26, "second": 23}
